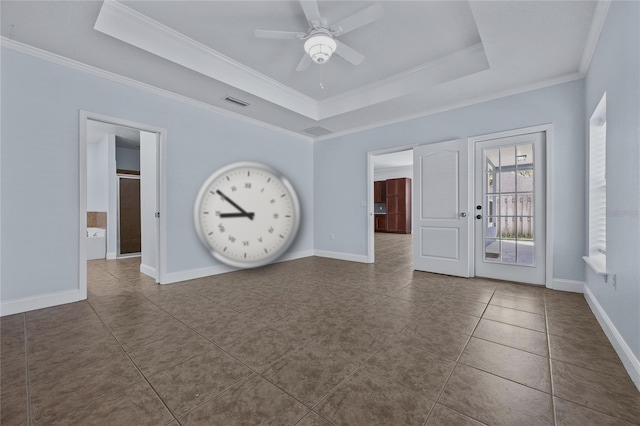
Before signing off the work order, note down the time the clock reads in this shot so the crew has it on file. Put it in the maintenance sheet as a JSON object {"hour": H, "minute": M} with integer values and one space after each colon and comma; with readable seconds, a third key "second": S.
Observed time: {"hour": 8, "minute": 51}
